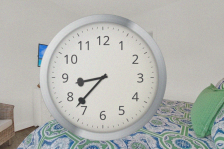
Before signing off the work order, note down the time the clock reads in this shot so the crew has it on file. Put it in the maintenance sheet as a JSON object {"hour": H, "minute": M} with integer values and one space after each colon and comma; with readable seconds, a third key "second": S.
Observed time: {"hour": 8, "minute": 37}
